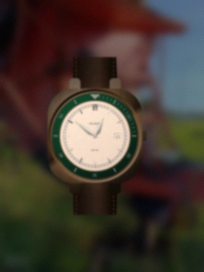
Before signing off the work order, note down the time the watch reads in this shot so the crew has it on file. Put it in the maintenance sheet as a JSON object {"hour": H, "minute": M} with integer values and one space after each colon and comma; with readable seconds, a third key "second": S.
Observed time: {"hour": 12, "minute": 51}
